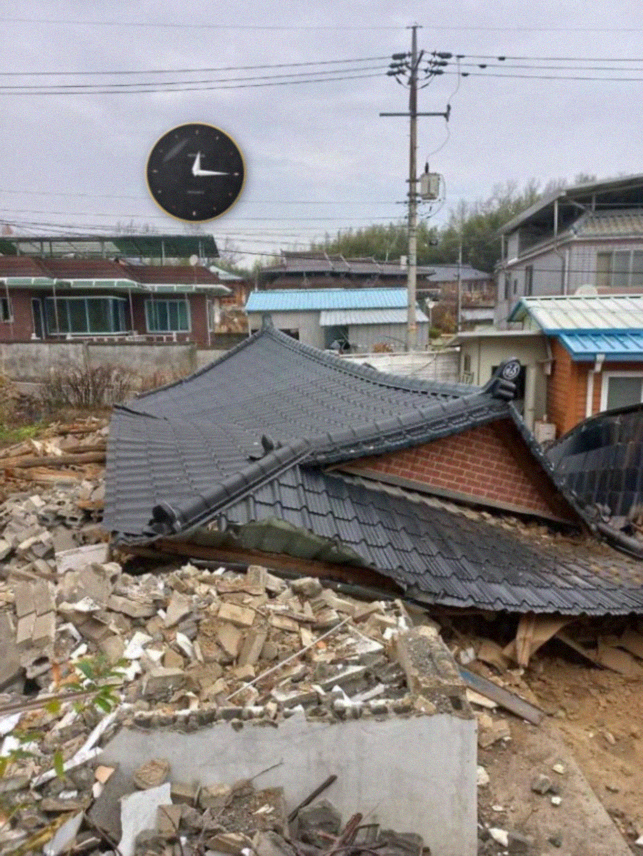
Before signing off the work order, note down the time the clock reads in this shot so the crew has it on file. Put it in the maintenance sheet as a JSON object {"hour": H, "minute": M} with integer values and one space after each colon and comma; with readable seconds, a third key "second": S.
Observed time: {"hour": 12, "minute": 15}
